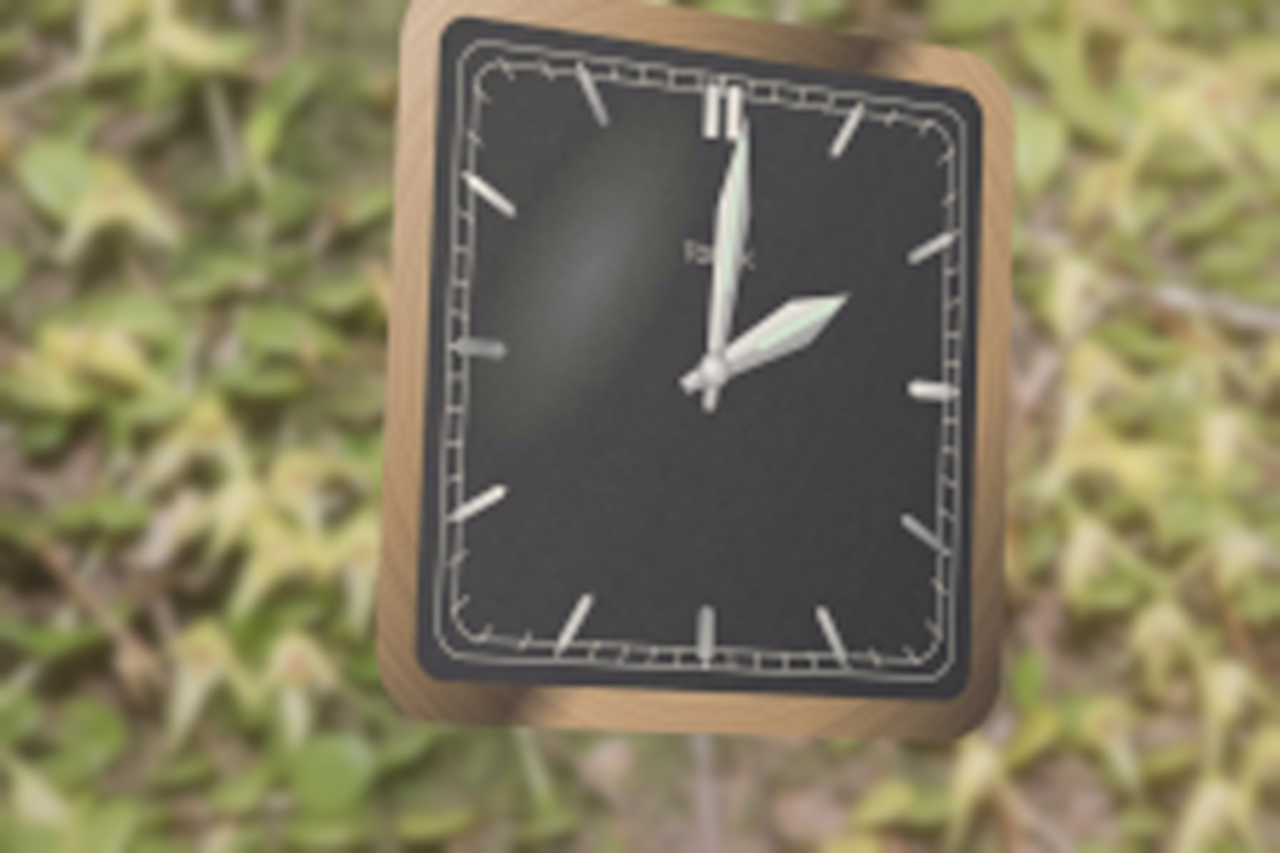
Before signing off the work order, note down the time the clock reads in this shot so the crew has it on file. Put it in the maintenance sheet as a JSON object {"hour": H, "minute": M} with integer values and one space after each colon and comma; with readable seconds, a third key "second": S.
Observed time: {"hour": 2, "minute": 1}
